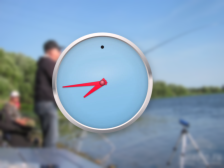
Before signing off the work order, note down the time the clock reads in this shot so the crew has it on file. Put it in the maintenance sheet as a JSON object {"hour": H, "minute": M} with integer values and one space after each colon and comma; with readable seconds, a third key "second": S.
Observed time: {"hour": 7, "minute": 44}
